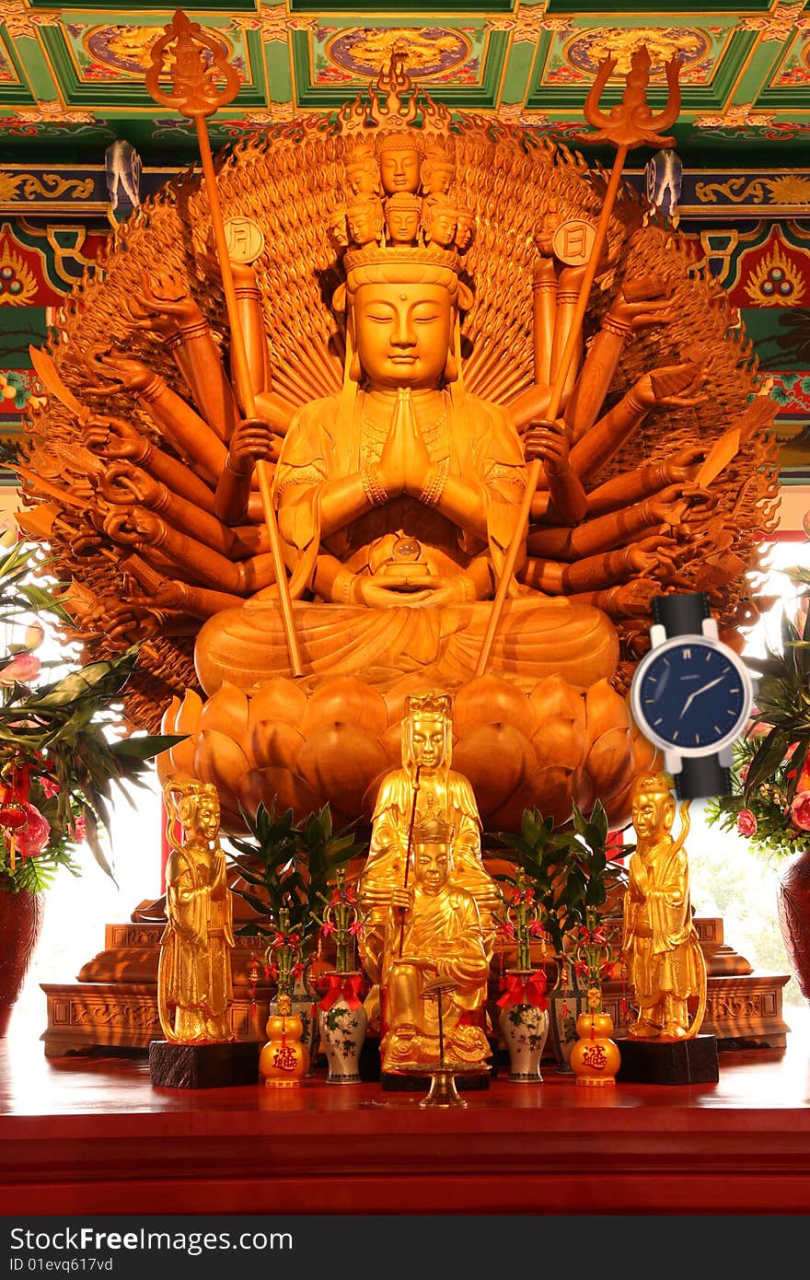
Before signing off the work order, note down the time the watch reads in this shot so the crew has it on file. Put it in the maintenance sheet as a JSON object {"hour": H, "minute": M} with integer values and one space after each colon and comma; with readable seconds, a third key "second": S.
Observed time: {"hour": 7, "minute": 11}
